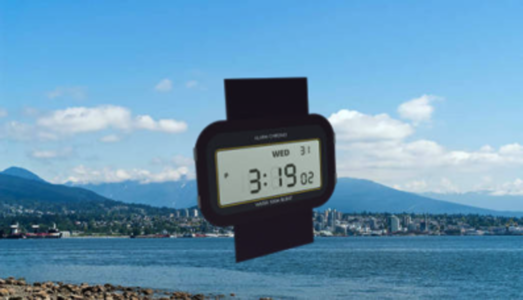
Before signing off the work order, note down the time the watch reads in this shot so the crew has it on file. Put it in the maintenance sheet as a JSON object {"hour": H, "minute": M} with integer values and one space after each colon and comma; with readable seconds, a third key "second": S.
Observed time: {"hour": 3, "minute": 19, "second": 2}
